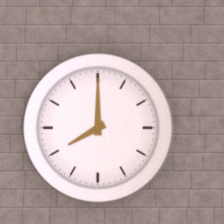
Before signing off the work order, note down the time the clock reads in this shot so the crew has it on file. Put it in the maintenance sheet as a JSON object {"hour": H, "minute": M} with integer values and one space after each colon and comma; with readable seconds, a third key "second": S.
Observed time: {"hour": 8, "minute": 0}
